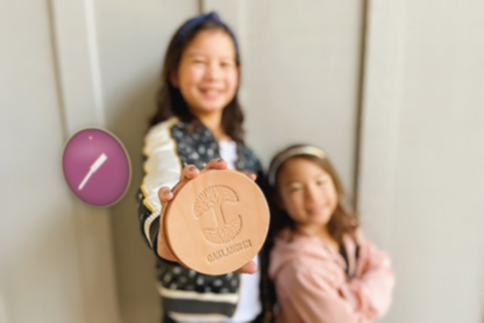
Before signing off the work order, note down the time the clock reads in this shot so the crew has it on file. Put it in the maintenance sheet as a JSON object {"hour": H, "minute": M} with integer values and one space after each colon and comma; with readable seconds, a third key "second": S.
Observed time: {"hour": 1, "minute": 37}
